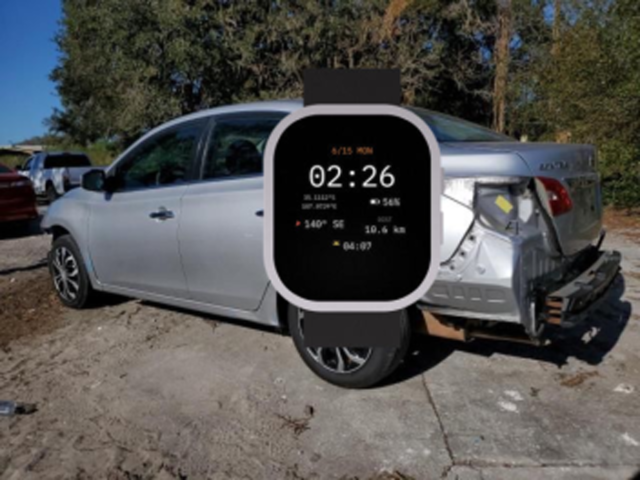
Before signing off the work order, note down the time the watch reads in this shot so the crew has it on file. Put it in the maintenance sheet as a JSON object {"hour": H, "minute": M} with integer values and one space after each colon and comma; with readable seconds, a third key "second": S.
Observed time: {"hour": 2, "minute": 26}
